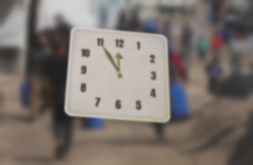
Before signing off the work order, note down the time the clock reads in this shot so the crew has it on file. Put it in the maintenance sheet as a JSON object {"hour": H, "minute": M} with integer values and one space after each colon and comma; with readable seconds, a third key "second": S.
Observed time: {"hour": 11, "minute": 55}
